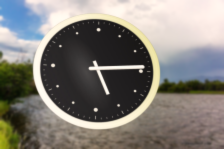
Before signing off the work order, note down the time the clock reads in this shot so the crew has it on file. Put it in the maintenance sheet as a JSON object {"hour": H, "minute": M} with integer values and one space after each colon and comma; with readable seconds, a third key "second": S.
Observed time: {"hour": 5, "minute": 14}
